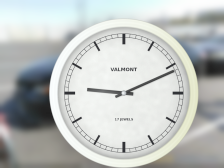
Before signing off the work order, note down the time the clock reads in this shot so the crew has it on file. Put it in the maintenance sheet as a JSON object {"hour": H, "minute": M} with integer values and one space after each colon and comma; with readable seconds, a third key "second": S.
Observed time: {"hour": 9, "minute": 11}
